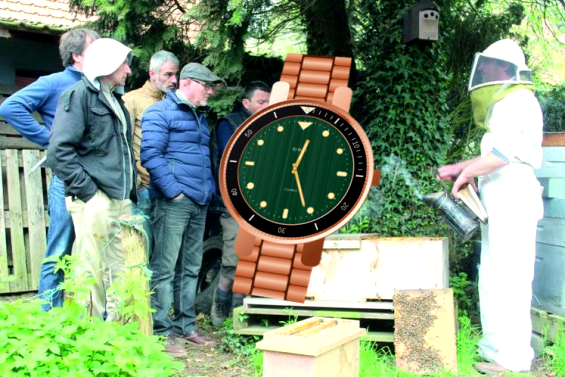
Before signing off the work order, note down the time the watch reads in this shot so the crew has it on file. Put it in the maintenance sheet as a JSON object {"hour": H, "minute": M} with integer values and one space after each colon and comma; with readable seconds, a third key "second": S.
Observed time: {"hour": 12, "minute": 26}
